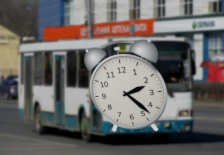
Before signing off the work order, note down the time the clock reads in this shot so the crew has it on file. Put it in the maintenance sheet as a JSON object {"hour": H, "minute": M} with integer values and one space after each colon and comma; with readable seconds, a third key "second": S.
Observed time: {"hour": 2, "minute": 23}
